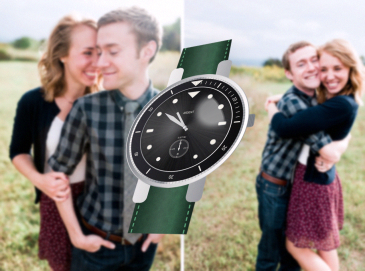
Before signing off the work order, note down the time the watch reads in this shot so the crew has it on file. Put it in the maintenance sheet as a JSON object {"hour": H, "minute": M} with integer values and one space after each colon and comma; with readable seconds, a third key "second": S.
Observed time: {"hour": 10, "minute": 51}
